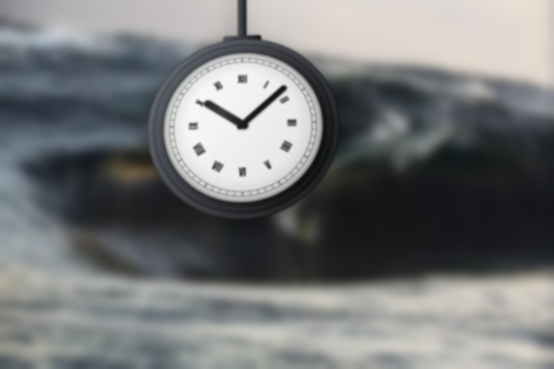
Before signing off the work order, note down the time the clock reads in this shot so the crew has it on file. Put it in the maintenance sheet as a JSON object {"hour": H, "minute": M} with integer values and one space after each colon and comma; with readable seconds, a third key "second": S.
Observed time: {"hour": 10, "minute": 8}
